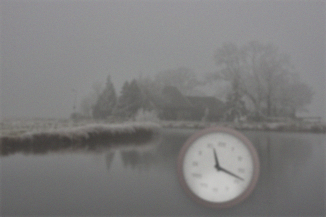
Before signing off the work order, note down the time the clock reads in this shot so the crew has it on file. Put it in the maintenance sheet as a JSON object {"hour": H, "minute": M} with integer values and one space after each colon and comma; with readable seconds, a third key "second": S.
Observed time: {"hour": 11, "minute": 18}
